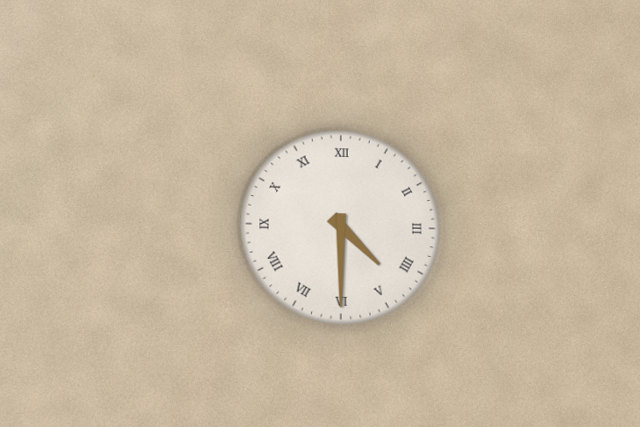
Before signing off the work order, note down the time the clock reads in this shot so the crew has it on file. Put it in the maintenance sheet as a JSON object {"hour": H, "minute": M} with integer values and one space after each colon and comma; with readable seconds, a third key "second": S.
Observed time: {"hour": 4, "minute": 30}
